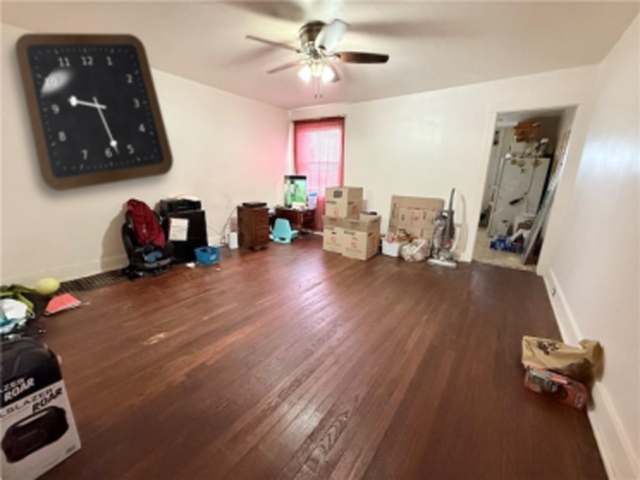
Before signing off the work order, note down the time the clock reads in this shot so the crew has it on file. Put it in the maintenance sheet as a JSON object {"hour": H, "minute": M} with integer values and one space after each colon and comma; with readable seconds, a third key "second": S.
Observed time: {"hour": 9, "minute": 28}
